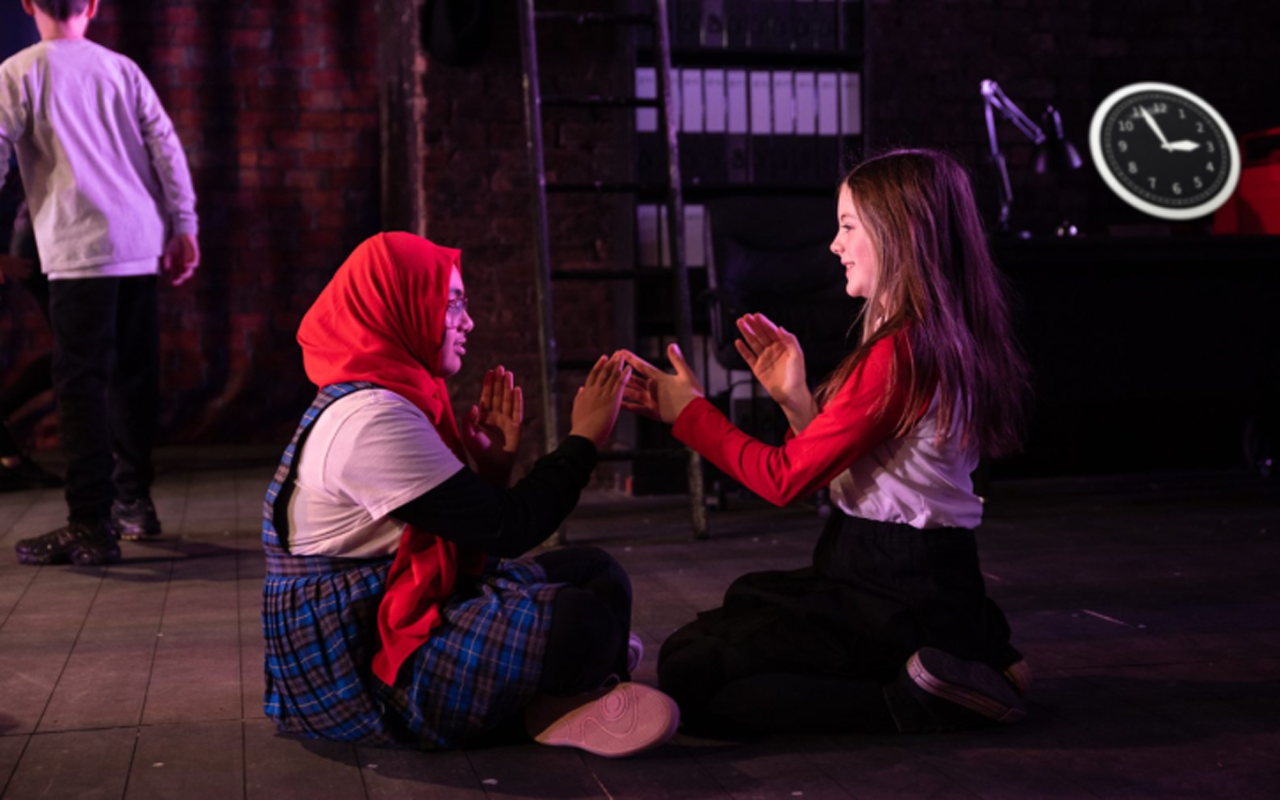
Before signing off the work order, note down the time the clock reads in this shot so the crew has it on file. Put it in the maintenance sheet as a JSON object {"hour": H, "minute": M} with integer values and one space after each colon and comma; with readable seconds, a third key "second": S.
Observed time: {"hour": 2, "minute": 56}
